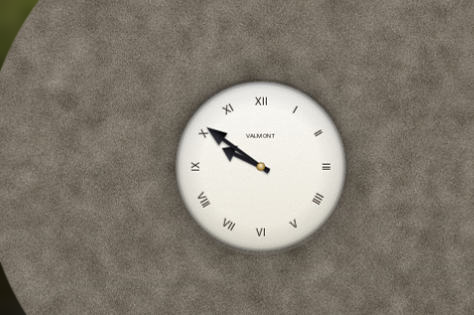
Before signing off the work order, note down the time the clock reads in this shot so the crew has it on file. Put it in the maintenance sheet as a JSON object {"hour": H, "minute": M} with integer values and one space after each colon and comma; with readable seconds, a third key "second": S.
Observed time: {"hour": 9, "minute": 51}
